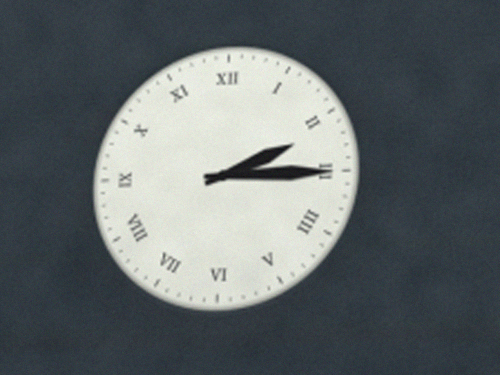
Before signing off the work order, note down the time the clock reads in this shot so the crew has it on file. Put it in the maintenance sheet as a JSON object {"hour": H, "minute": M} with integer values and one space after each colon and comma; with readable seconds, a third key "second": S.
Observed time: {"hour": 2, "minute": 15}
